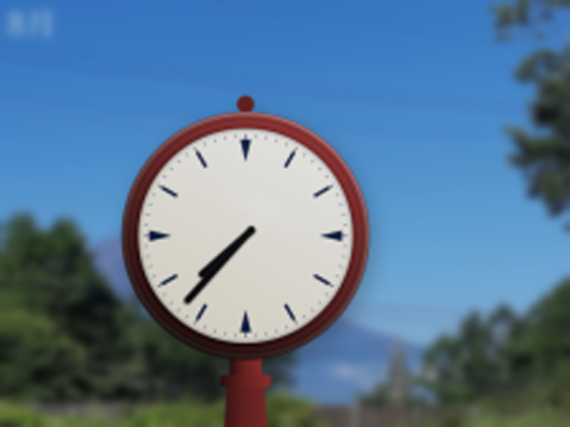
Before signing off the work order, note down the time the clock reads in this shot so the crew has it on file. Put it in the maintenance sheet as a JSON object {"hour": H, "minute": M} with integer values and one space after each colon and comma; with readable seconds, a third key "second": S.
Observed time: {"hour": 7, "minute": 37}
